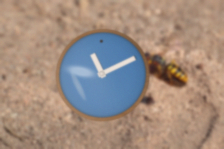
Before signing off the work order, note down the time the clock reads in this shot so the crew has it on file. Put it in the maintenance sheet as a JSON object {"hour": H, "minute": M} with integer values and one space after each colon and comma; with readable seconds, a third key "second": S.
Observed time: {"hour": 11, "minute": 11}
